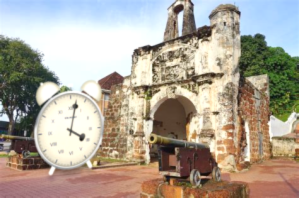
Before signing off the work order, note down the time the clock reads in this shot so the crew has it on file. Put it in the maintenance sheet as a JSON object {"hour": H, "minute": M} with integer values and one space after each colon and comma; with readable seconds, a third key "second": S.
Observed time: {"hour": 4, "minute": 2}
